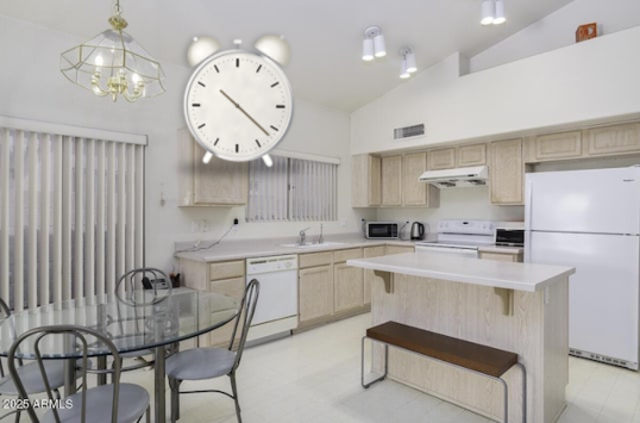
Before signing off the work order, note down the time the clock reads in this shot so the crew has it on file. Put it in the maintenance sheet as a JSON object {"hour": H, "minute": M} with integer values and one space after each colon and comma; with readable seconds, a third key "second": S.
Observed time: {"hour": 10, "minute": 22}
